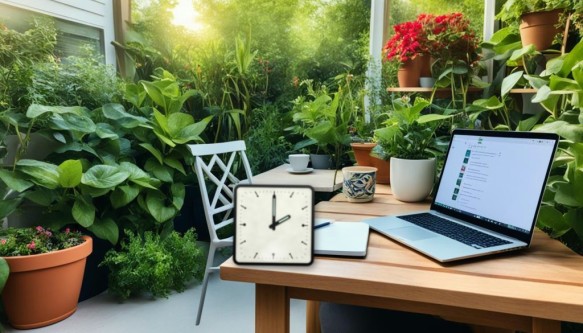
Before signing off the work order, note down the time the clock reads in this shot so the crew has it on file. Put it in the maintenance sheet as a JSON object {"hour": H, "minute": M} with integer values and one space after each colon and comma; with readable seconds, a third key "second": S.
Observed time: {"hour": 2, "minute": 0}
